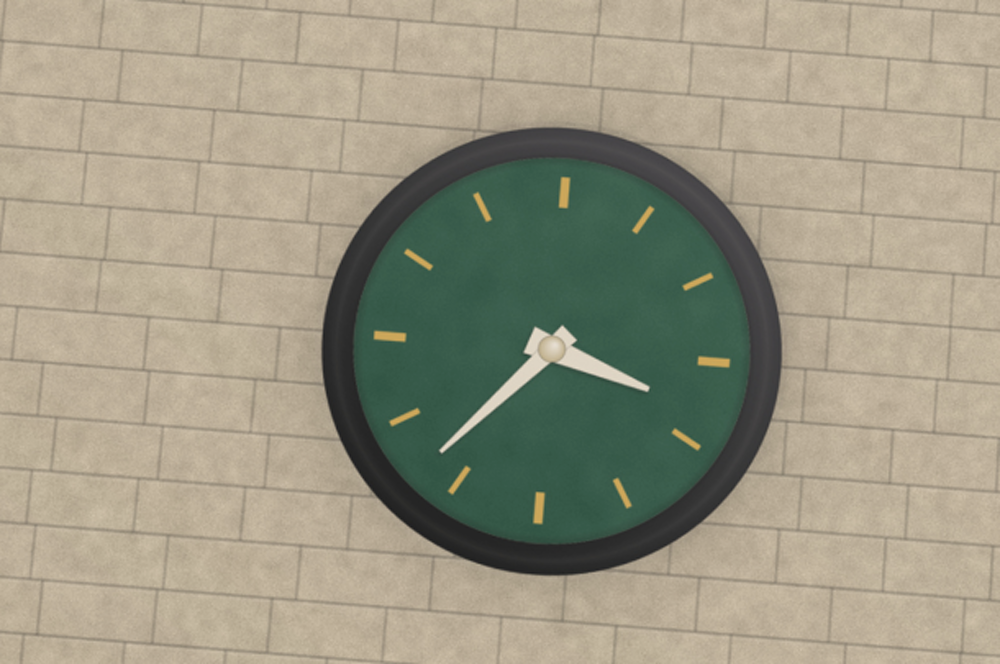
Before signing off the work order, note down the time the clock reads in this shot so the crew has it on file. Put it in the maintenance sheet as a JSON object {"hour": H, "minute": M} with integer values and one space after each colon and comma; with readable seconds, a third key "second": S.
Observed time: {"hour": 3, "minute": 37}
